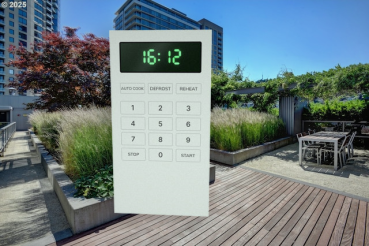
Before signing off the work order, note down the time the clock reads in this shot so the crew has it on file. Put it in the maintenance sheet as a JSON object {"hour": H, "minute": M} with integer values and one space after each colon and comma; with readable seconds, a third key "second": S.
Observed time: {"hour": 16, "minute": 12}
